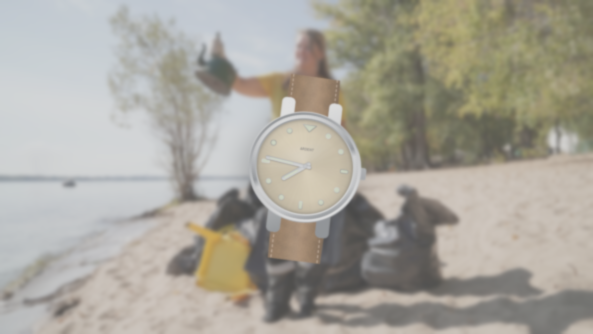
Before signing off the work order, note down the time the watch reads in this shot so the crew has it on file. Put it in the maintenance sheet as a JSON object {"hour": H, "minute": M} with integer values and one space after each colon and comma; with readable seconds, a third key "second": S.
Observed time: {"hour": 7, "minute": 46}
